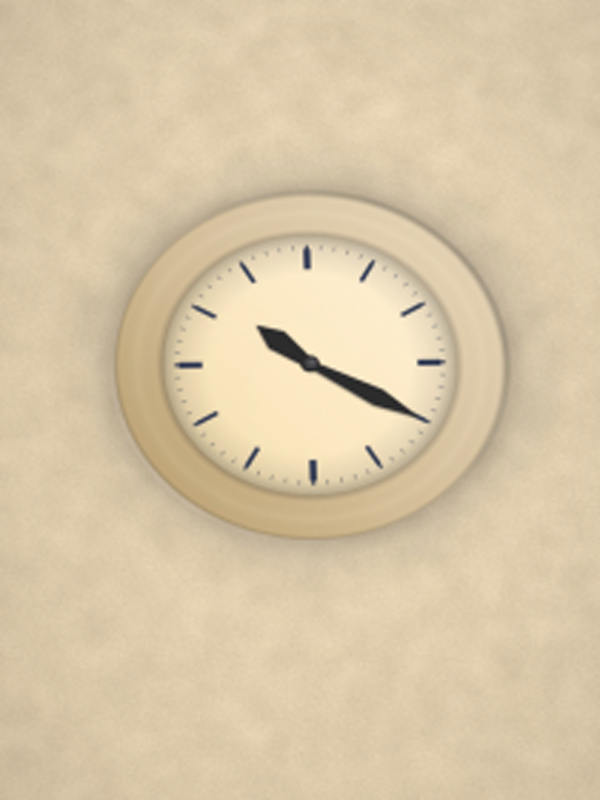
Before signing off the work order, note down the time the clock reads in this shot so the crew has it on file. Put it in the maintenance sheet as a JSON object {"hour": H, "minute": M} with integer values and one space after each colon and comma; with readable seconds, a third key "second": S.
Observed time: {"hour": 10, "minute": 20}
